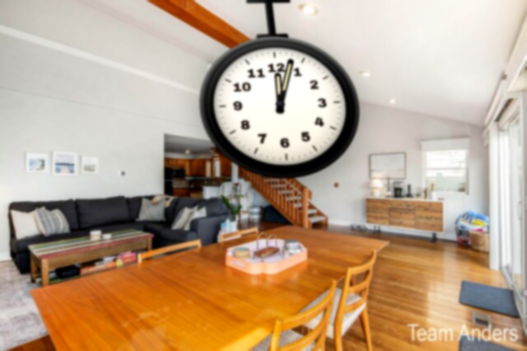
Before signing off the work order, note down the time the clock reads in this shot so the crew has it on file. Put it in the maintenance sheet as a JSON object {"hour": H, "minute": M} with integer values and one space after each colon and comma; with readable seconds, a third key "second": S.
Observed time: {"hour": 12, "minute": 3}
